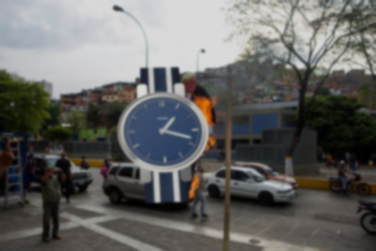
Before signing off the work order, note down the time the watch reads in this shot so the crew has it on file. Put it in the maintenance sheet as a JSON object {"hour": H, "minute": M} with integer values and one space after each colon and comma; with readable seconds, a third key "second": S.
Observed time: {"hour": 1, "minute": 18}
